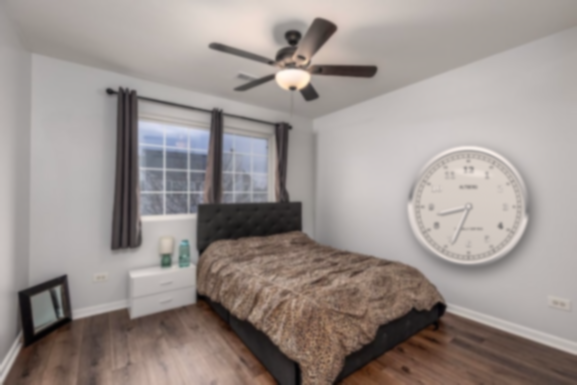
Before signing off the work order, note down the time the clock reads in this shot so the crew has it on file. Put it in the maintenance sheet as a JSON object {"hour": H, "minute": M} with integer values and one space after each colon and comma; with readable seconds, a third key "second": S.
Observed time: {"hour": 8, "minute": 34}
